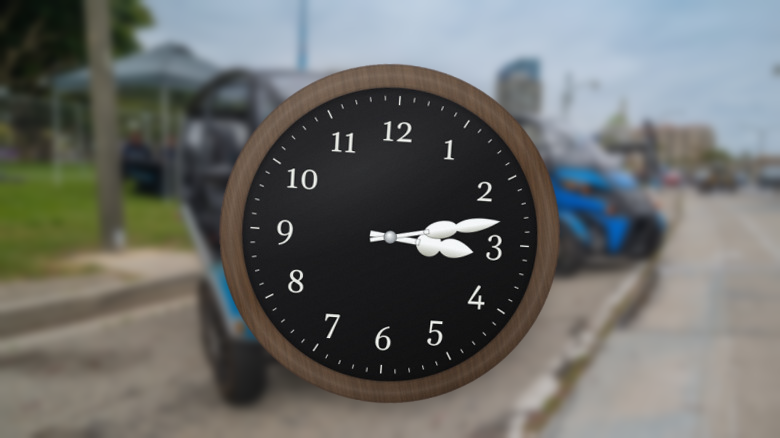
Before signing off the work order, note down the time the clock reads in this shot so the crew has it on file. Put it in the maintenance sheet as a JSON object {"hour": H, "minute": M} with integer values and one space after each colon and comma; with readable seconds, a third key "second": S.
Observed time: {"hour": 3, "minute": 13}
